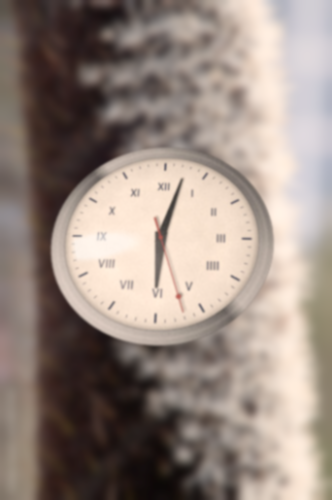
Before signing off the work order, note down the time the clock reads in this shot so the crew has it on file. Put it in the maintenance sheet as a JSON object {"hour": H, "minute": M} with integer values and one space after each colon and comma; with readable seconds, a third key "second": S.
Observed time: {"hour": 6, "minute": 2, "second": 27}
